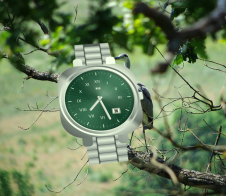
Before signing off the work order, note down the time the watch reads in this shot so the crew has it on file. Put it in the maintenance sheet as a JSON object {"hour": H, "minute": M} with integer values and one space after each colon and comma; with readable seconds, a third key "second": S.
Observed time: {"hour": 7, "minute": 27}
